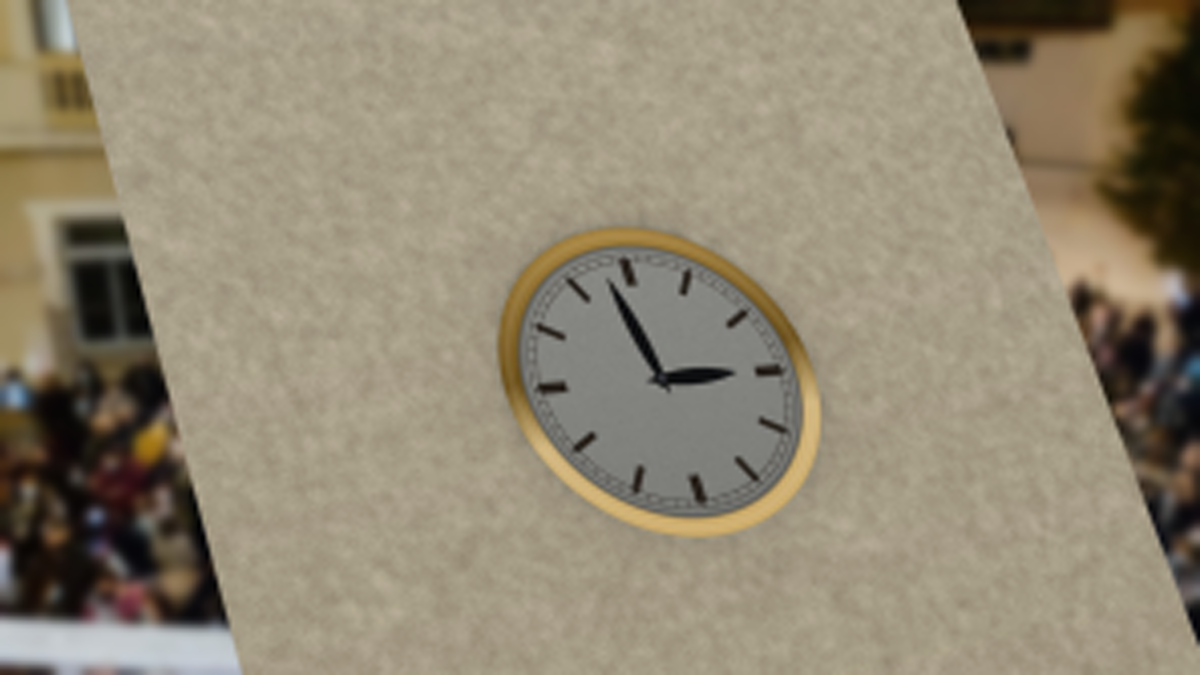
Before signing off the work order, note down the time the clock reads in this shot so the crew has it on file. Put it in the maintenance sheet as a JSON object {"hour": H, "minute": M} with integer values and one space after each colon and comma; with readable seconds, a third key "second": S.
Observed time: {"hour": 2, "minute": 58}
